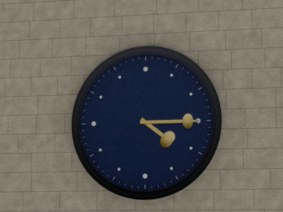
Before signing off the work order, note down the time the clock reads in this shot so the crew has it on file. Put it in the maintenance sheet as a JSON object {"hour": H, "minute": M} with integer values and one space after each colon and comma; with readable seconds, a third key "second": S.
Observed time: {"hour": 4, "minute": 15}
